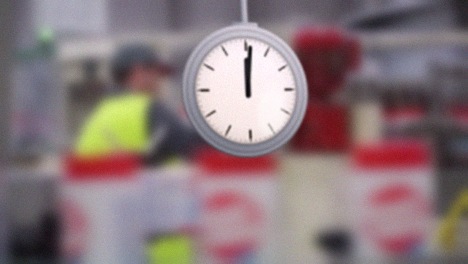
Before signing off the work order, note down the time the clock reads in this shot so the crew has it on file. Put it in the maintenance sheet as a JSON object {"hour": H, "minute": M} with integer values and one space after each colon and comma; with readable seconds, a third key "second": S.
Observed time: {"hour": 12, "minute": 1}
